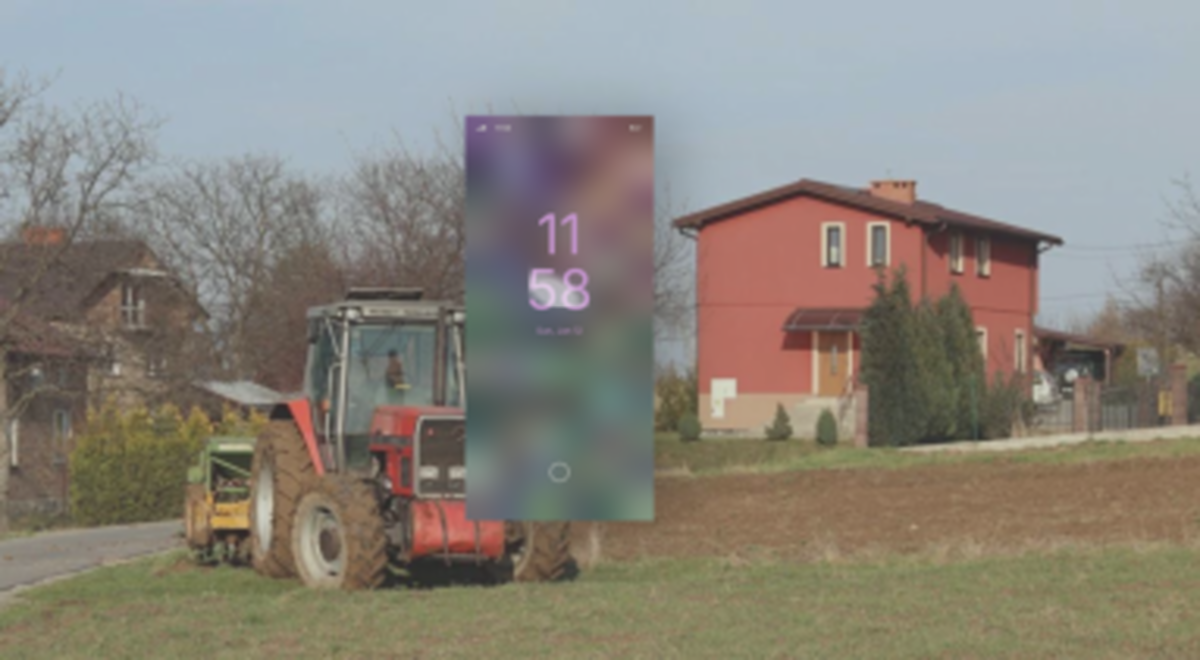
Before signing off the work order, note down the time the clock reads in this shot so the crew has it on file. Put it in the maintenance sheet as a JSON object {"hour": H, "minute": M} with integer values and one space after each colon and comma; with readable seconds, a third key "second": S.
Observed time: {"hour": 11, "minute": 58}
